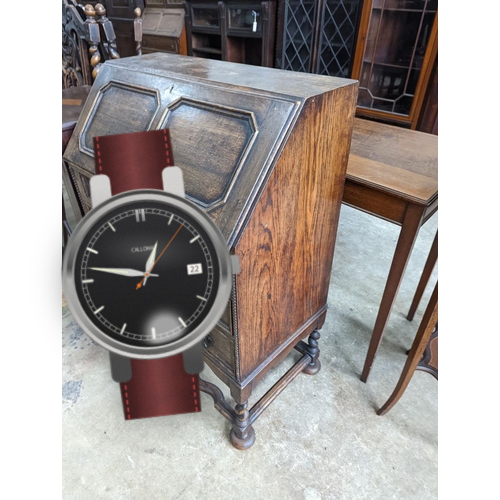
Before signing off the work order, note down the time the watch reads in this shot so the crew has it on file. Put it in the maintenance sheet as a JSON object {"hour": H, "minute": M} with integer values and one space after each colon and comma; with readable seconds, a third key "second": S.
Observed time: {"hour": 12, "minute": 47, "second": 7}
